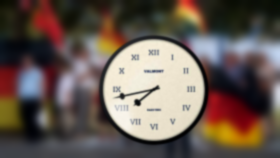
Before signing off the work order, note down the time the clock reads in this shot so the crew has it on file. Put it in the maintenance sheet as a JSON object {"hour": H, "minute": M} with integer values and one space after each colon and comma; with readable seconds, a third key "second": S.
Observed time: {"hour": 7, "minute": 43}
